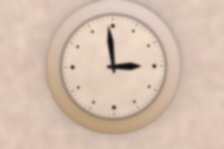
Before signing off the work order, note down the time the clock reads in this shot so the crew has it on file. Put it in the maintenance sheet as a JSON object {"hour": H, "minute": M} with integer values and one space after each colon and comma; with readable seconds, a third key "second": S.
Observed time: {"hour": 2, "minute": 59}
